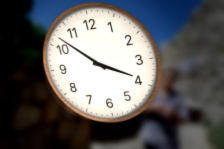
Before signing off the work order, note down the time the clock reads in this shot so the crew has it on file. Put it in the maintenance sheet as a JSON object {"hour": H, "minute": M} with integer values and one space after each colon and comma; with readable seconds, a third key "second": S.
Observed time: {"hour": 3, "minute": 52}
